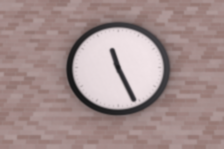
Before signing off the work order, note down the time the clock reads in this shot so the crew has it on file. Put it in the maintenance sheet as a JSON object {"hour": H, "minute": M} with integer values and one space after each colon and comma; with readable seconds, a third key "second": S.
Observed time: {"hour": 11, "minute": 26}
